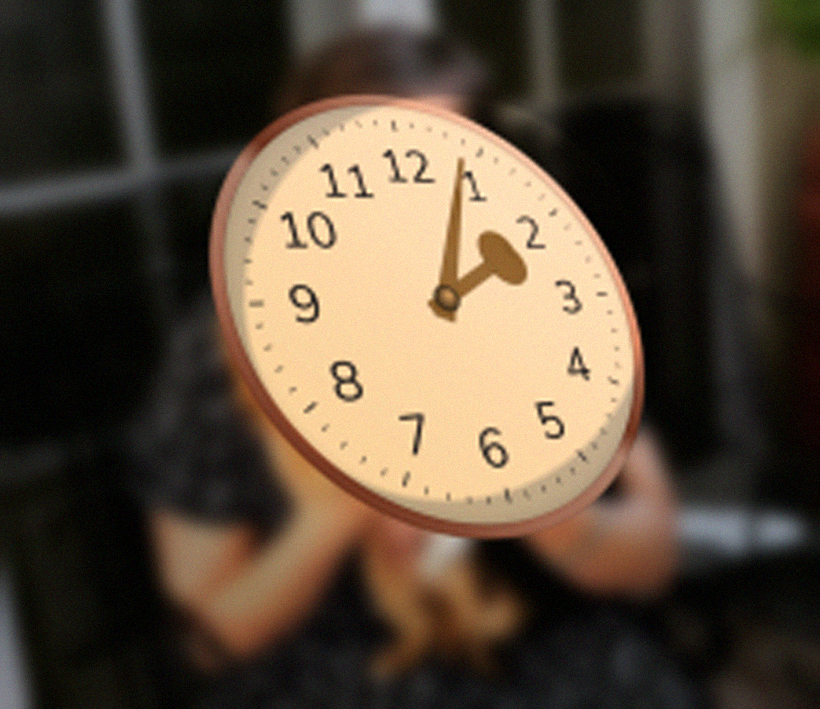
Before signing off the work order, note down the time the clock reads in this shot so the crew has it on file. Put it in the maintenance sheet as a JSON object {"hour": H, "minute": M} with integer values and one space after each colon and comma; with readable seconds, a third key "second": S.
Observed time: {"hour": 2, "minute": 4}
